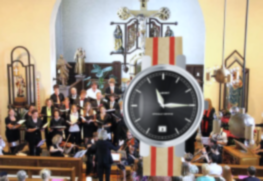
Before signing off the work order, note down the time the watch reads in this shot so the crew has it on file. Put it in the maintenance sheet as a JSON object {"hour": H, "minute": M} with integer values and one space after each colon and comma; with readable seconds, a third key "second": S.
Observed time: {"hour": 11, "minute": 15}
